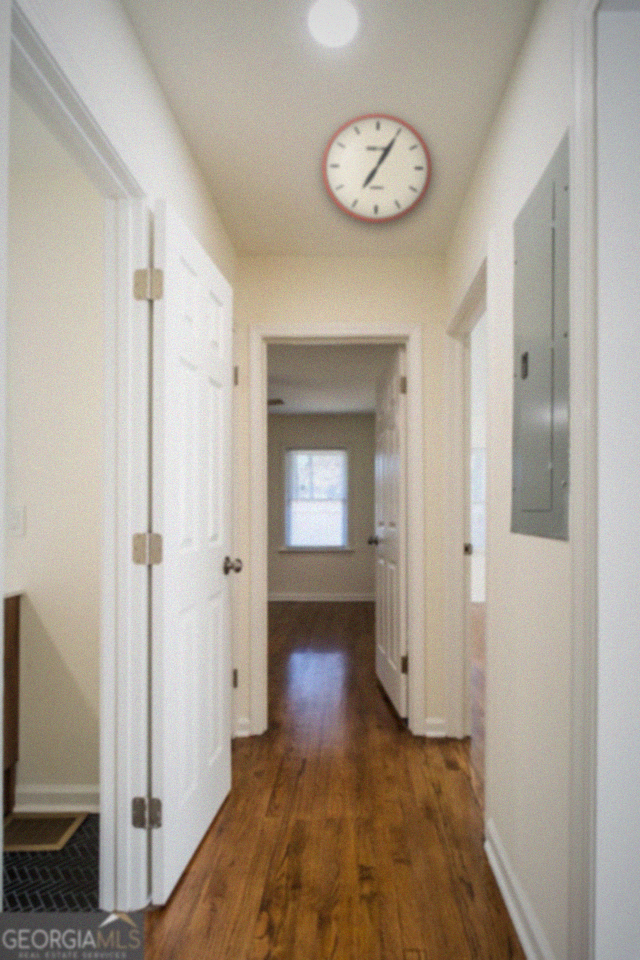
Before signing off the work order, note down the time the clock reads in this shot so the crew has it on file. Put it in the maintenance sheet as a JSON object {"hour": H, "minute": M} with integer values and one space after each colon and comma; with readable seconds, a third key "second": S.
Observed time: {"hour": 7, "minute": 5}
